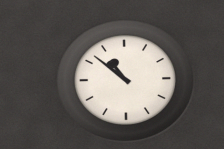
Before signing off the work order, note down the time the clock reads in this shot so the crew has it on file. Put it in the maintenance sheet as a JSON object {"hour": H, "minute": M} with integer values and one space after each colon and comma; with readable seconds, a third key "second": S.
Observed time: {"hour": 10, "minute": 52}
